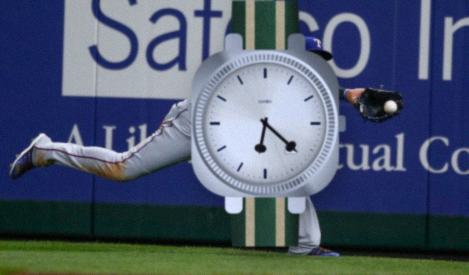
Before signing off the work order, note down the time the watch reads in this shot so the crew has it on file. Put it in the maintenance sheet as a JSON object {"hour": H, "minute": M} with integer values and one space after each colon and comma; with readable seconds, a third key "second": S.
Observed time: {"hour": 6, "minute": 22}
